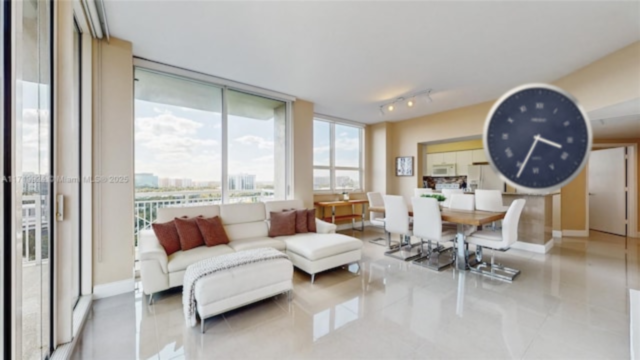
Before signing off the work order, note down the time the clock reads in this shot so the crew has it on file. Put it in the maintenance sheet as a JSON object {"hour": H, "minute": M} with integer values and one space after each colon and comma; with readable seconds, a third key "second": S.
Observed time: {"hour": 3, "minute": 34}
